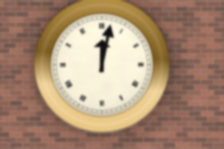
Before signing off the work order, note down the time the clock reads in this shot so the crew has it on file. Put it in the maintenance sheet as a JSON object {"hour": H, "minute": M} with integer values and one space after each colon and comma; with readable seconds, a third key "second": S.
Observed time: {"hour": 12, "minute": 2}
